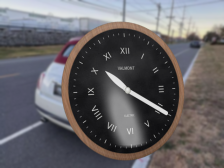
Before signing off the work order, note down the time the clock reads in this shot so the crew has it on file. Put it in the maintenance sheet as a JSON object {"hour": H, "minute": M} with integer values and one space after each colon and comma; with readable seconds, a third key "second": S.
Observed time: {"hour": 10, "minute": 20}
